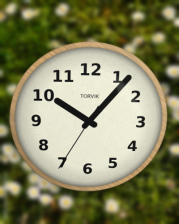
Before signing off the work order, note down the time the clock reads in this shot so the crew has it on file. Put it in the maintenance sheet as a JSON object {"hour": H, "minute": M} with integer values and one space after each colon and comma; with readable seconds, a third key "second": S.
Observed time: {"hour": 10, "minute": 6, "second": 35}
